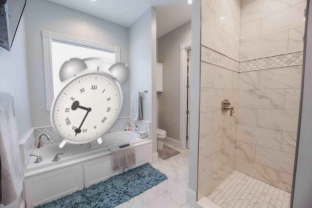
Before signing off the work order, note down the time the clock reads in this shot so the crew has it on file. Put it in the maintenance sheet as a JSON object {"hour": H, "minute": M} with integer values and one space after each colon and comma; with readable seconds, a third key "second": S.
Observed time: {"hour": 9, "minute": 33}
